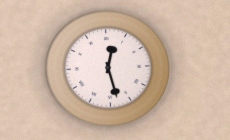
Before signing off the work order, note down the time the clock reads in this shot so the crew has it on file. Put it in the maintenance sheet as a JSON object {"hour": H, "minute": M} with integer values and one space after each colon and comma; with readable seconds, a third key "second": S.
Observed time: {"hour": 12, "minute": 28}
